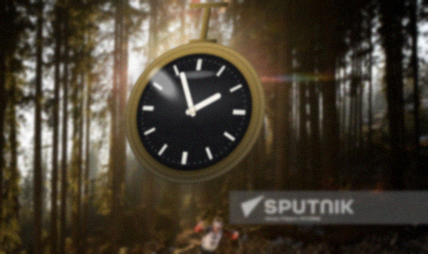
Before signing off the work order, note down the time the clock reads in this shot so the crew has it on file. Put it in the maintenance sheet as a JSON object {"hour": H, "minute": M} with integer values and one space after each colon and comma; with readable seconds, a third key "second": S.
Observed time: {"hour": 1, "minute": 56}
